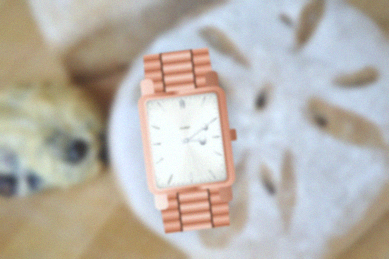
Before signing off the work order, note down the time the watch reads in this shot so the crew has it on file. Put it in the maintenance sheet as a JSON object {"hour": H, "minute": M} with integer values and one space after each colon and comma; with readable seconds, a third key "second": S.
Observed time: {"hour": 3, "minute": 10}
